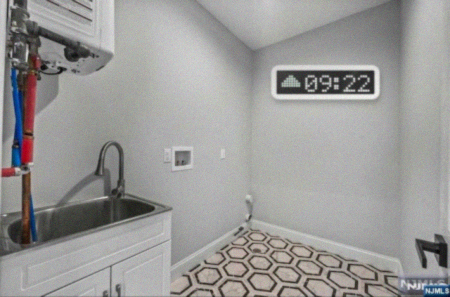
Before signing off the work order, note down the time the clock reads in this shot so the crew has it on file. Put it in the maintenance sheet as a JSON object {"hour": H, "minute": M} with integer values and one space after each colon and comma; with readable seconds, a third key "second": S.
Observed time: {"hour": 9, "minute": 22}
